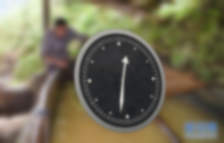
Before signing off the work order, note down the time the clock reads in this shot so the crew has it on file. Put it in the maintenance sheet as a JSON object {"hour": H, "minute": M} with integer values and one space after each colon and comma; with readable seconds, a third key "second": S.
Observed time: {"hour": 12, "minute": 32}
